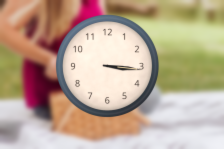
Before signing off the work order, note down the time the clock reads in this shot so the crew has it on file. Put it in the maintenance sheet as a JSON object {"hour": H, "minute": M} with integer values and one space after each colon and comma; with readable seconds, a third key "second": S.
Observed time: {"hour": 3, "minute": 16}
